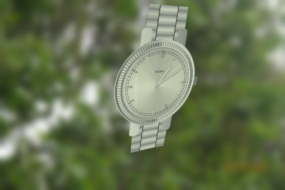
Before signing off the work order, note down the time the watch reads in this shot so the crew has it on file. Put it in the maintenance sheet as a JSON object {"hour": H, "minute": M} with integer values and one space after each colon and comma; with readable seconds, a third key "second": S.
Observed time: {"hour": 1, "minute": 10}
